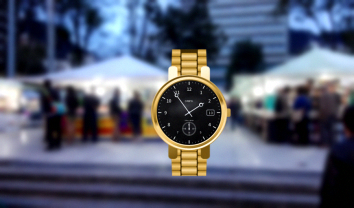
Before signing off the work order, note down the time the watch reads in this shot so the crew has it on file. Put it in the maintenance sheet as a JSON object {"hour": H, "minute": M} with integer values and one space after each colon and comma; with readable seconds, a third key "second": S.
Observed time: {"hour": 1, "minute": 54}
